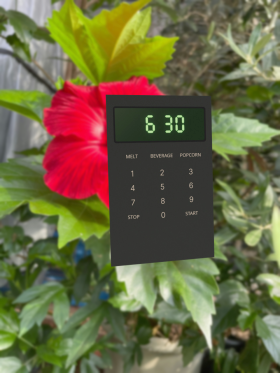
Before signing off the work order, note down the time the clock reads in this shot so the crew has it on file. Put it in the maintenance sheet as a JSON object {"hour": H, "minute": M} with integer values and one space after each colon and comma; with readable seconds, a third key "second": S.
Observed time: {"hour": 6, "minute": 30}
